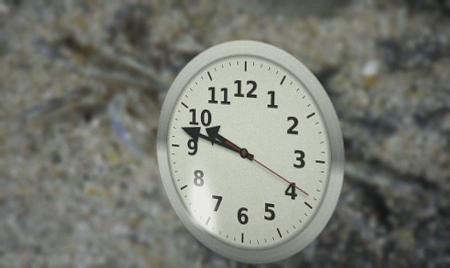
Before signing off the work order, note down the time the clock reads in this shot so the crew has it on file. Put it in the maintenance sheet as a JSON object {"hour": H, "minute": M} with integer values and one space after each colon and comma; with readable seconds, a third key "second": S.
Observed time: {"hour": 9, "minute": 47, "second": 19}
